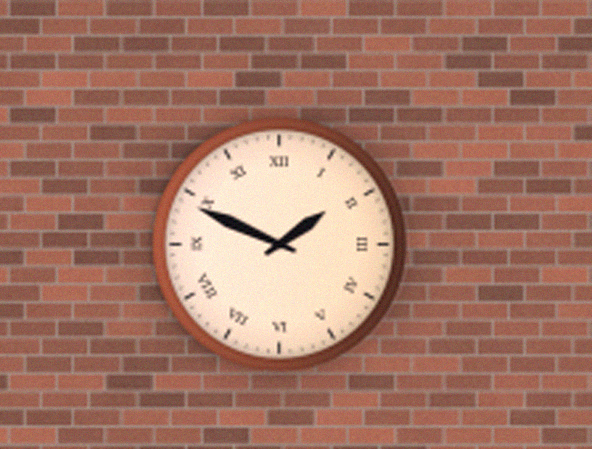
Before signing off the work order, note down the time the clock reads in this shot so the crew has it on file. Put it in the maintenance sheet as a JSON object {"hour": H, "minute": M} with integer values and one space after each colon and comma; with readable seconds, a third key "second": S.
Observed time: {"hour": 1, "minute": 49}
